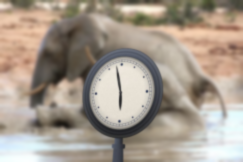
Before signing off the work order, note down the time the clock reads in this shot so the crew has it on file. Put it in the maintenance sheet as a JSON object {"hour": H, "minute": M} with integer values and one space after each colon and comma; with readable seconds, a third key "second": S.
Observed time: {"hour": 5, "minute": 58}
